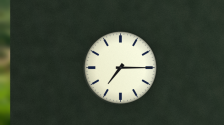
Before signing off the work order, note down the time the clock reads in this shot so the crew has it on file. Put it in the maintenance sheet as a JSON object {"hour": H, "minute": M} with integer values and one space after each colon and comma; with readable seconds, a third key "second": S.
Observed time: {"hour": 7, "minute": 15}
